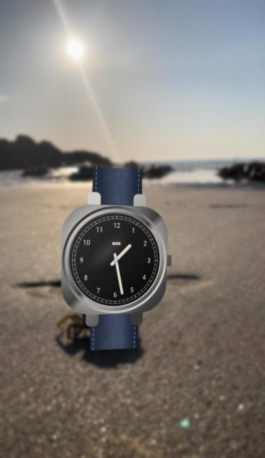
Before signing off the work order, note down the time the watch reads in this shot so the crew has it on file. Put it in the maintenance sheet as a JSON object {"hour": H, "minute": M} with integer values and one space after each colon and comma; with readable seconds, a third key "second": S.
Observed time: {"hour": 1, "minute": 28}
